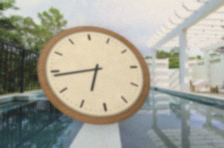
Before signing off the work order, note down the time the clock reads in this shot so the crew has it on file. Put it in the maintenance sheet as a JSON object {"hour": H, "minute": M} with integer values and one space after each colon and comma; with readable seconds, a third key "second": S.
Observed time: {"hour": 6, "minute": 44}
